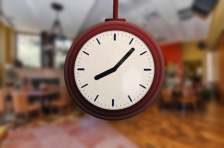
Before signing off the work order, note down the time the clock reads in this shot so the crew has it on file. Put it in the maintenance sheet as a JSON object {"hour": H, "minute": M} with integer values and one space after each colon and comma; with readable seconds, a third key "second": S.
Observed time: {"hour": 8, "minute": 7}
